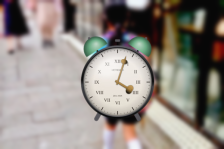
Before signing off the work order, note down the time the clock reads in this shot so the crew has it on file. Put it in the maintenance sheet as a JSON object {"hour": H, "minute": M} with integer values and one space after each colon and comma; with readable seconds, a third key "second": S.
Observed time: {"hour": 4, "minute": 3}
